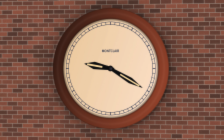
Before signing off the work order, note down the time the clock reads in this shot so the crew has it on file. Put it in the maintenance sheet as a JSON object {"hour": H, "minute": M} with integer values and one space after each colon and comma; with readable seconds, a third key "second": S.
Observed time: {"hour": 9, "minute": 20}
